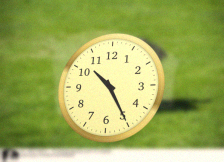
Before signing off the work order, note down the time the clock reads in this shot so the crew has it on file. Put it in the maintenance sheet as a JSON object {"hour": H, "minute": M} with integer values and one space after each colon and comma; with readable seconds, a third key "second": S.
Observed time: {"hour": 10, "minute": 25}
